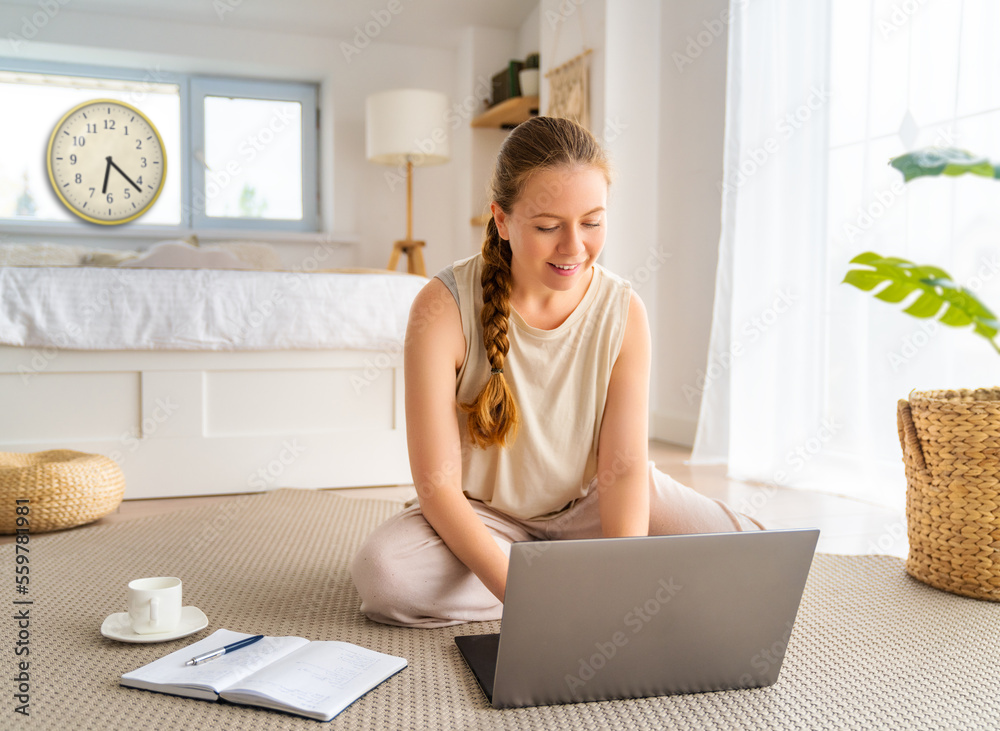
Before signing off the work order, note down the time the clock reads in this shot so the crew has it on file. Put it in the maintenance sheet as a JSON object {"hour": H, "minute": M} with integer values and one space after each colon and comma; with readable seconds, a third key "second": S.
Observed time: {"hour": 6, "minute": 22}
